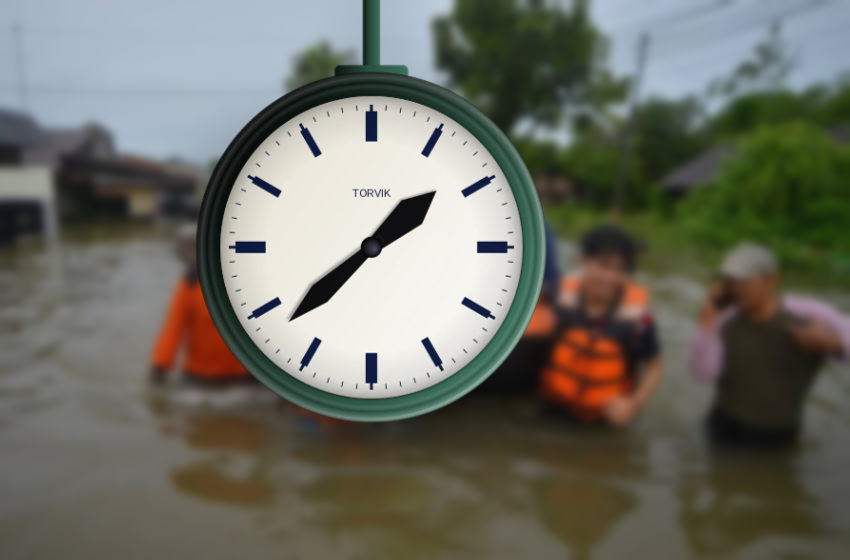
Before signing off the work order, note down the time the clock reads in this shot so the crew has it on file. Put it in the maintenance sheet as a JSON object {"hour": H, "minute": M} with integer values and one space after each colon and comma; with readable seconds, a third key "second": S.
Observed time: {"hour": 1, "minute": 38}
